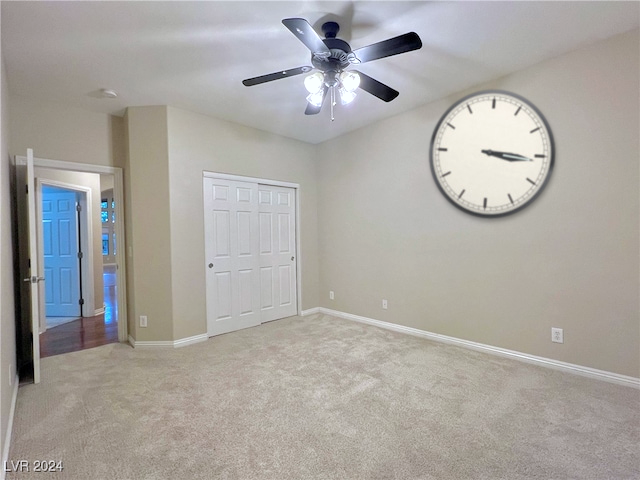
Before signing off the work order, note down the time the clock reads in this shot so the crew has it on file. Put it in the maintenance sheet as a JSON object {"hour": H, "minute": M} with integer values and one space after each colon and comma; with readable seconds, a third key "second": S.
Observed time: {"hour": 3, "minute": 16}
